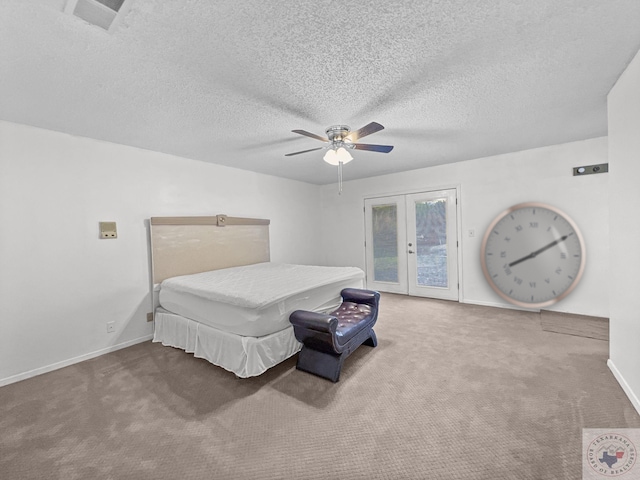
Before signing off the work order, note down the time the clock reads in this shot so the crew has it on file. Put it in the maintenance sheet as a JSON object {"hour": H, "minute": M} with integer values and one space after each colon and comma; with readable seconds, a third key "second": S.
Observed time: {"hour": 8, "minute": 10}
